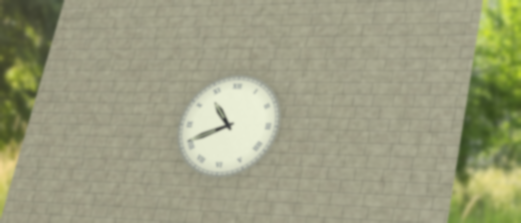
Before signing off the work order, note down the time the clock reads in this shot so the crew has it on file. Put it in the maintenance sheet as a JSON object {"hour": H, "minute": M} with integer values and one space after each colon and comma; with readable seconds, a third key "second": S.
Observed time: {"hour": 10, "minute": 41}
